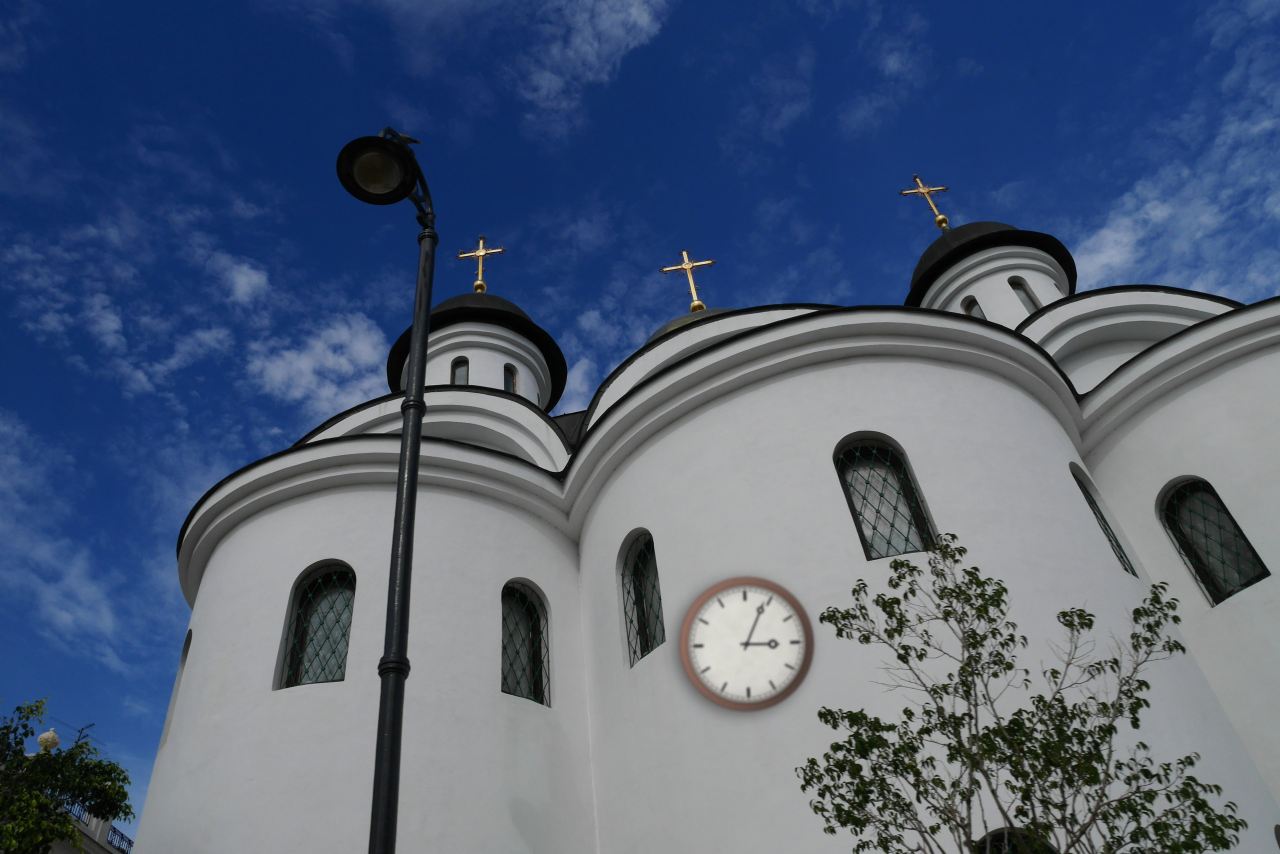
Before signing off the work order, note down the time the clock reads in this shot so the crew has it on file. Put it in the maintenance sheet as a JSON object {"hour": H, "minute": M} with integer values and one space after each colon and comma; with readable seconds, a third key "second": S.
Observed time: {"hour": 3, "minute": 4}
